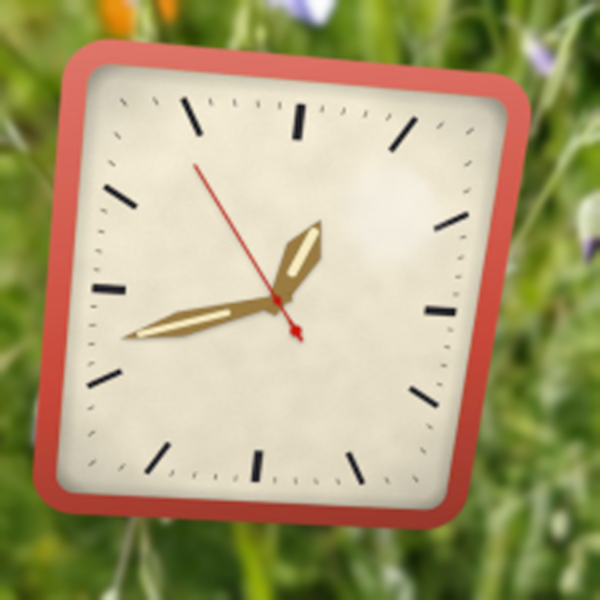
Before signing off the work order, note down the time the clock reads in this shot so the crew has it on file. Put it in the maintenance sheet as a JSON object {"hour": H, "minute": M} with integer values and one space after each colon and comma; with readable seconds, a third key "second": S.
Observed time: {"hour": 12, "minute": 41, "second": 54}
